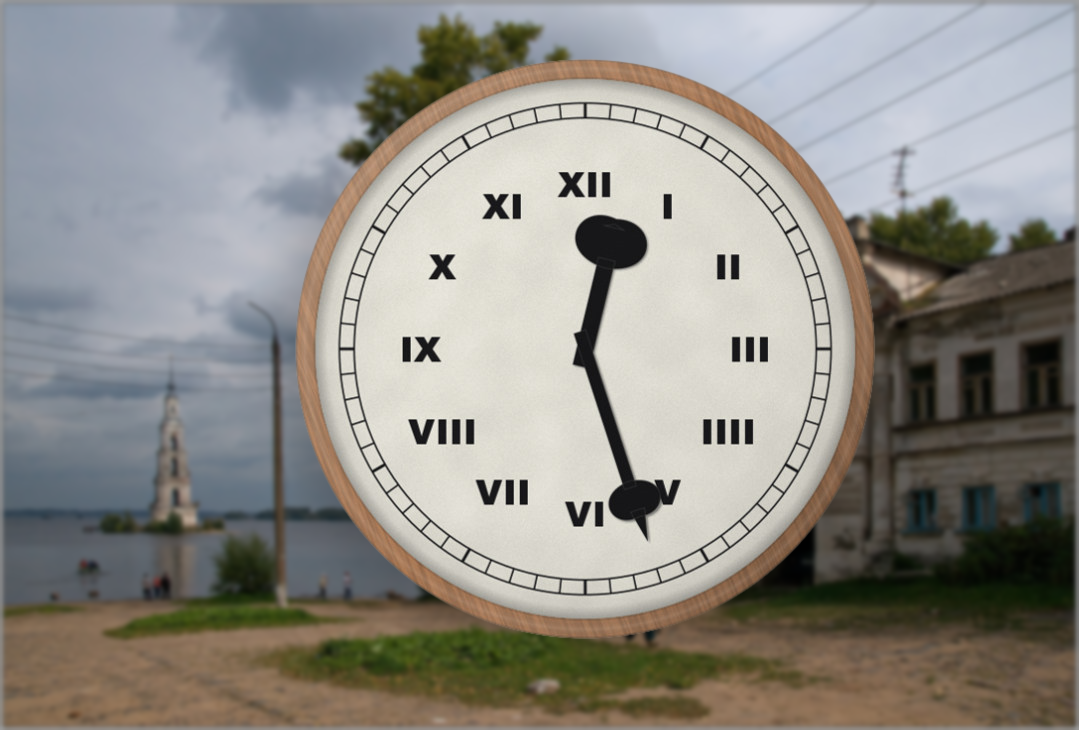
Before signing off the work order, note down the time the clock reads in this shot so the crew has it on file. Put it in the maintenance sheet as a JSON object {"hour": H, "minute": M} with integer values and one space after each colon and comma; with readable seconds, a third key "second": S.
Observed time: {"hour": 12, "minute": 27}
